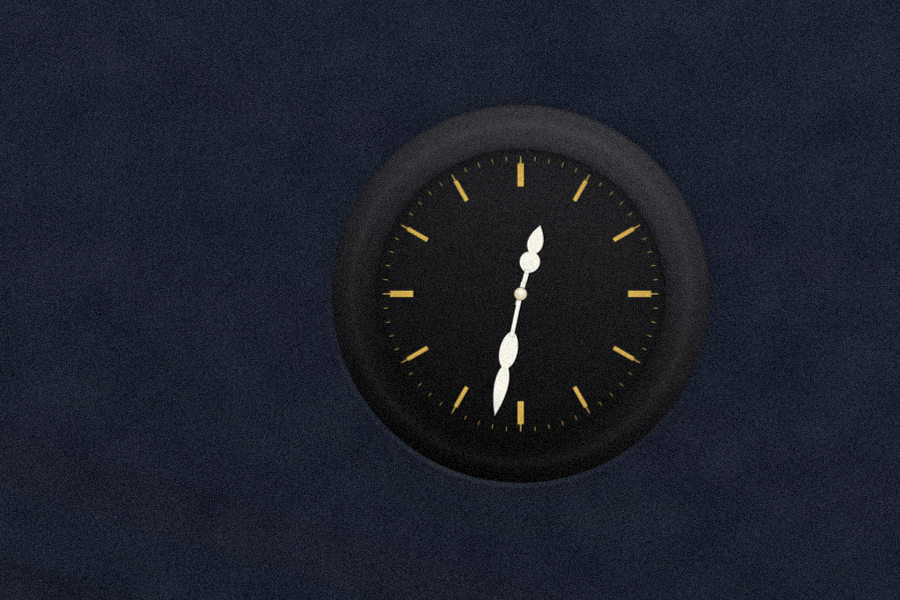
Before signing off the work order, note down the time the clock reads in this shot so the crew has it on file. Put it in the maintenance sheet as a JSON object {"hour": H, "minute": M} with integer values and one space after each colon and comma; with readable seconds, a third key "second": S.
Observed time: {"hour": 12, "minute": 32}
